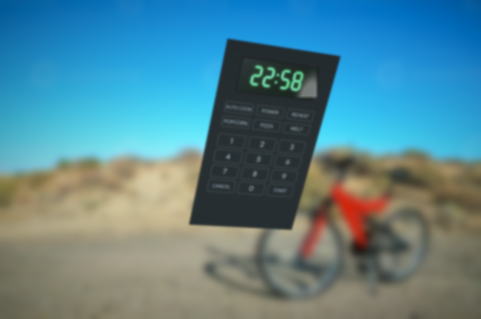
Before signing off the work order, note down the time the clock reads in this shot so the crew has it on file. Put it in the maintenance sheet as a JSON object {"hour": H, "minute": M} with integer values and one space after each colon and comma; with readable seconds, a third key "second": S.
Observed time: {"hour": 22, "minute": 58}
